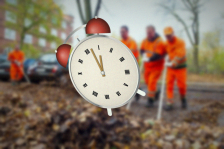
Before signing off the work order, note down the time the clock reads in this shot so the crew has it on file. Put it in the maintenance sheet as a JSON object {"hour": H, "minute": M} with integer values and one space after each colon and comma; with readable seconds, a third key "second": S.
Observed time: {"hour": 1, "minute": 2}
